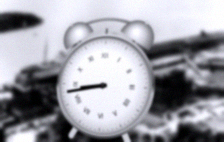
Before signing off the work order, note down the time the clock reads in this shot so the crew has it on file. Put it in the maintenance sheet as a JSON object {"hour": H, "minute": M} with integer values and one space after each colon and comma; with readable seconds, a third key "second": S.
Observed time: {"hour": 8, "minute": 43}
